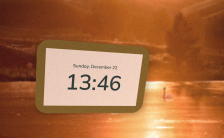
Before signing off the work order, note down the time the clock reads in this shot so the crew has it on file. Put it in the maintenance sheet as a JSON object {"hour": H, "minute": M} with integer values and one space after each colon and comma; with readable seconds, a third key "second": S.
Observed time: {"hour": 13, "minute": 46}
